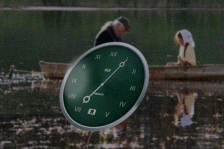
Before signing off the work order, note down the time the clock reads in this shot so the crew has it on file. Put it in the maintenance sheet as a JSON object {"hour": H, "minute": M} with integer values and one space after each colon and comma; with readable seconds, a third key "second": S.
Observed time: {"hour": 7, "minute": 5}
